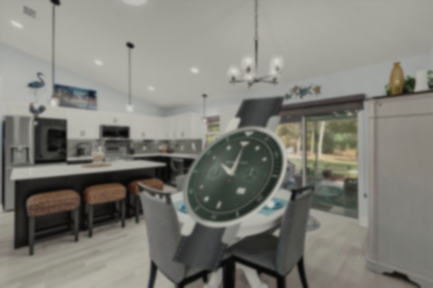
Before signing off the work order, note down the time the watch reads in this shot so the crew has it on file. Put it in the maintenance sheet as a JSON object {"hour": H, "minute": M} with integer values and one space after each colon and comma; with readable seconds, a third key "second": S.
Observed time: {"hour": 10, "minute": 0}
